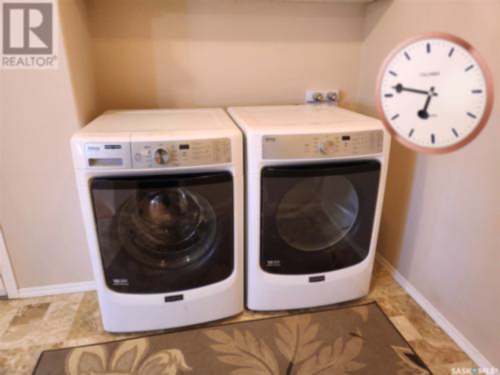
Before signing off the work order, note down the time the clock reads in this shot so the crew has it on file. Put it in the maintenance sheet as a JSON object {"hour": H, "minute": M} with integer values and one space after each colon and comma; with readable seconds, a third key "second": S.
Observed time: {"hour": 6, "minute": 47}
